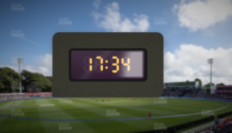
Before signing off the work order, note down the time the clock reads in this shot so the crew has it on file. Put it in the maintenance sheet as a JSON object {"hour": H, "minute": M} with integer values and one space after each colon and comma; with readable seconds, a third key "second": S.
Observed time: {"hour": 17, "minute": 34}
